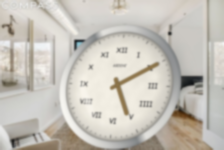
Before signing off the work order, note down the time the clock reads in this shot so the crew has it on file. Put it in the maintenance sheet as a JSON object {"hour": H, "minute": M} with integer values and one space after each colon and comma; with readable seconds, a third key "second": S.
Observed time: {"hour": 5, "minute": 10}
